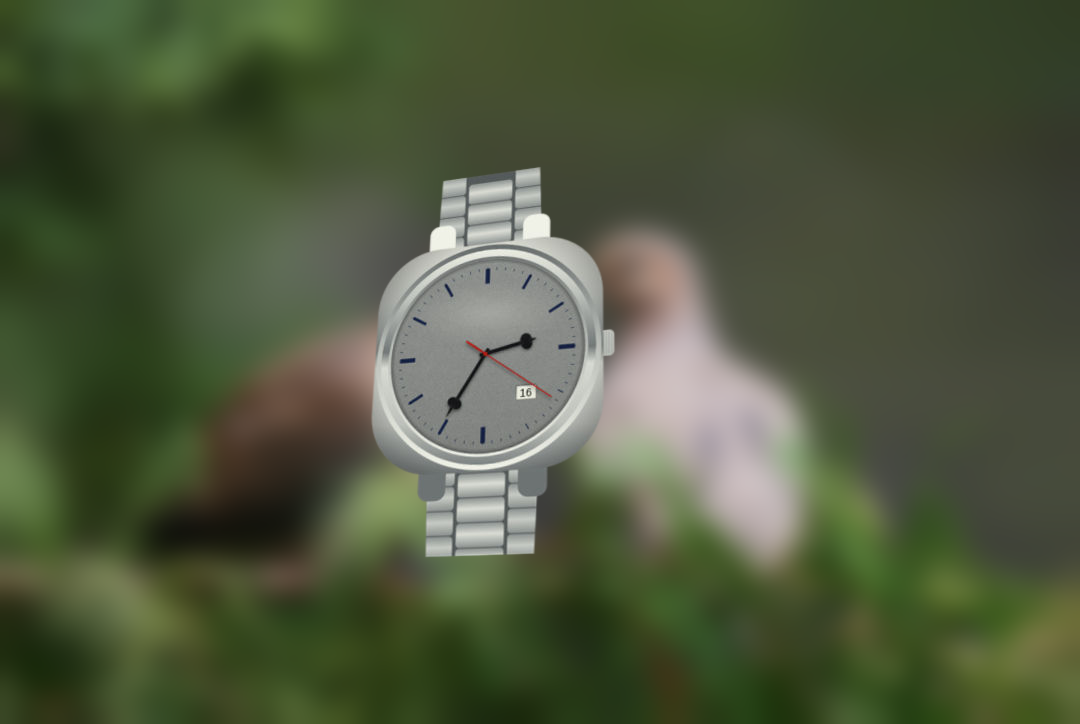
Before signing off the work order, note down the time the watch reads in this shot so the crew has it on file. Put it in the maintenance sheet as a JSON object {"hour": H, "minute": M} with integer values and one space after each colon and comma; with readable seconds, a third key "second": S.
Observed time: {"hour": 2, "minute": 35, "second": 21}
